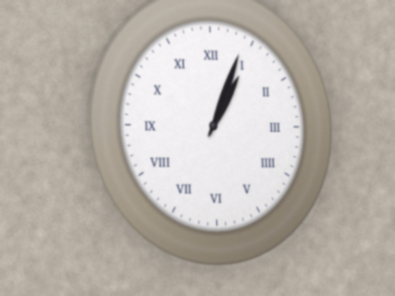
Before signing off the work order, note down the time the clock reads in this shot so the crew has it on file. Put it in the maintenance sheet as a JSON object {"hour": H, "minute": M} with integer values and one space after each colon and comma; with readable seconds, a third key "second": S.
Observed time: {"hour": 1, "minute": 4}
